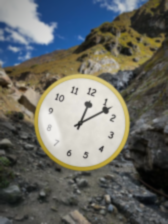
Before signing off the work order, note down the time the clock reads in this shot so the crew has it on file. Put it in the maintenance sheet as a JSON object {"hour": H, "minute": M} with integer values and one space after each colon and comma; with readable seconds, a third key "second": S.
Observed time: {"hour": 12, "minute": 7}
